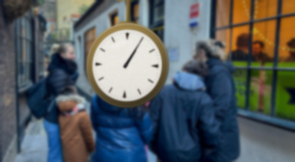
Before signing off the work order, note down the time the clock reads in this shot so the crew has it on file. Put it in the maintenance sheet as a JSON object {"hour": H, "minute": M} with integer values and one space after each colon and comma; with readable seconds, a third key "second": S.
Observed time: {"hour": 1, "minute": 5}
